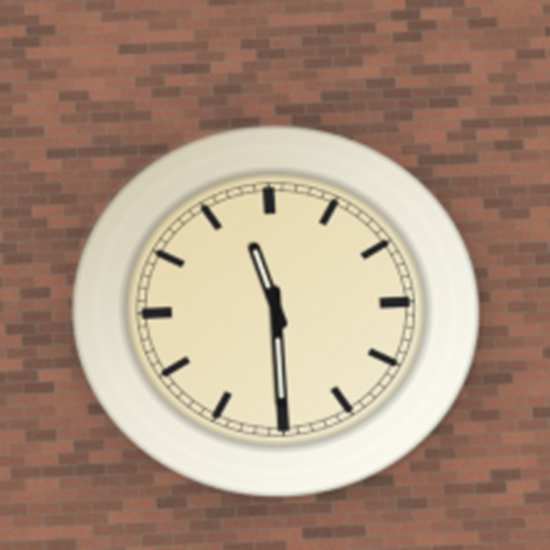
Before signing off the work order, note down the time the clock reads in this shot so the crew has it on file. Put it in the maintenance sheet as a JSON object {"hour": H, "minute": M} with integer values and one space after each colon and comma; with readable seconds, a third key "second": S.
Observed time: {"hour": 11, "minute": 30}
